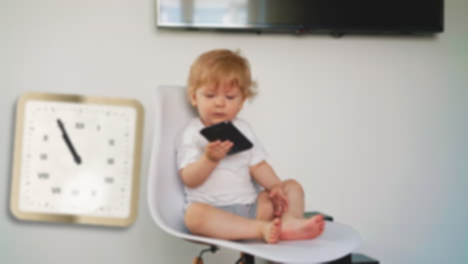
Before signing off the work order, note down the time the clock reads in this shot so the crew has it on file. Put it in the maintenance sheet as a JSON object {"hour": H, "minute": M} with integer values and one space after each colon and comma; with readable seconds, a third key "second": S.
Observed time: {"hour": 10, "minute": 55}
